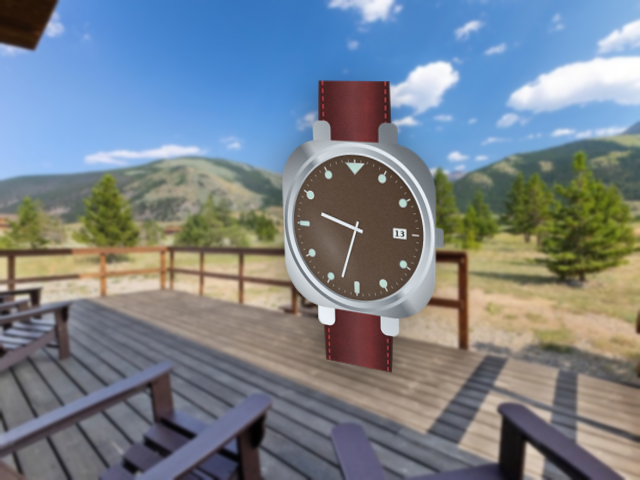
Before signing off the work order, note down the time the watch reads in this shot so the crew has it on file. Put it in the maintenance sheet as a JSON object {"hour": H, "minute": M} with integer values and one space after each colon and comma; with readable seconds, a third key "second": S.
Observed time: {"hour": 9, "minute": 33}
